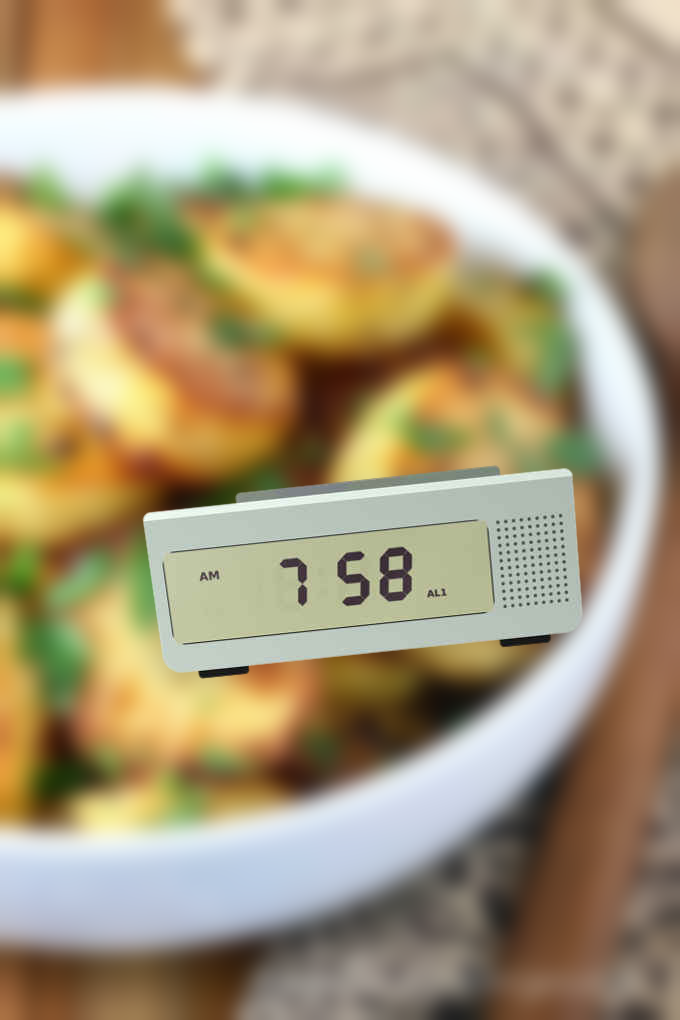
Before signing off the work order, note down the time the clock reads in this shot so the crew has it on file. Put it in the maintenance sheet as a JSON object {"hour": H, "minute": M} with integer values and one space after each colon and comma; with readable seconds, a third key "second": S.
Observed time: {"hour": 7, "minute": 58}
